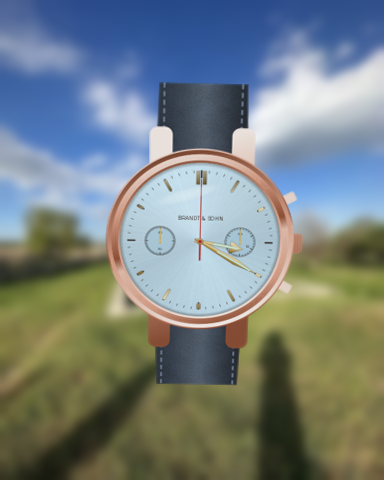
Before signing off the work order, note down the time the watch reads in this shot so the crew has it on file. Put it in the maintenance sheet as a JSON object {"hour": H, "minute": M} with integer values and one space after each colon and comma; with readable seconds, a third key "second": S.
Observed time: {"hour": 3, "minute": 20}
